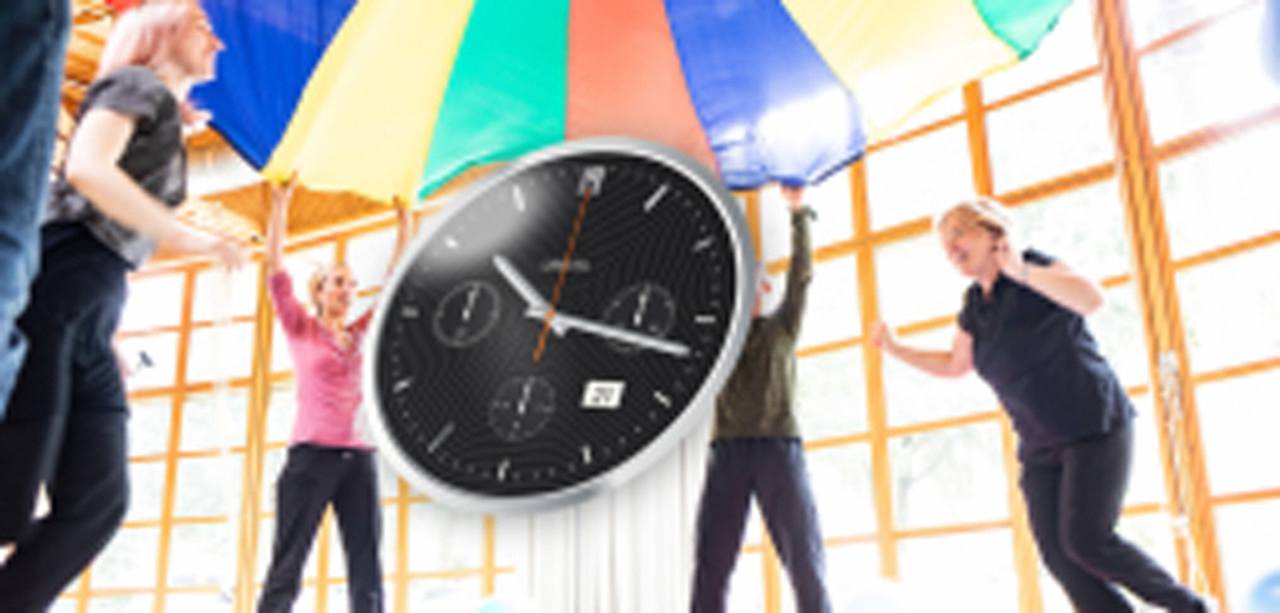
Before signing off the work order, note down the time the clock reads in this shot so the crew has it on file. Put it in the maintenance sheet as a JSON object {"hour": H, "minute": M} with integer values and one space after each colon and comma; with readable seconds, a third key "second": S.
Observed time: {"hour": 10, "minute": 17}
